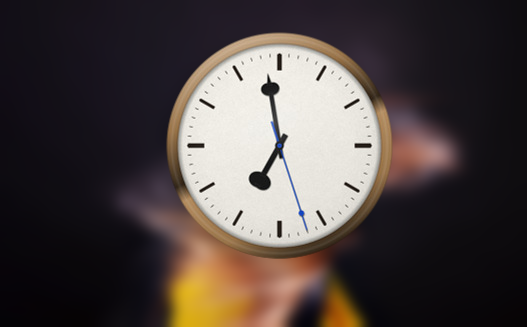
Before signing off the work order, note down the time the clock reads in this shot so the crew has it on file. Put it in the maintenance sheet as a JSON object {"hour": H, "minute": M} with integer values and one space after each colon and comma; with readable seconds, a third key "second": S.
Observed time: {"hour": 6, "minute": 58, "second": 27}
